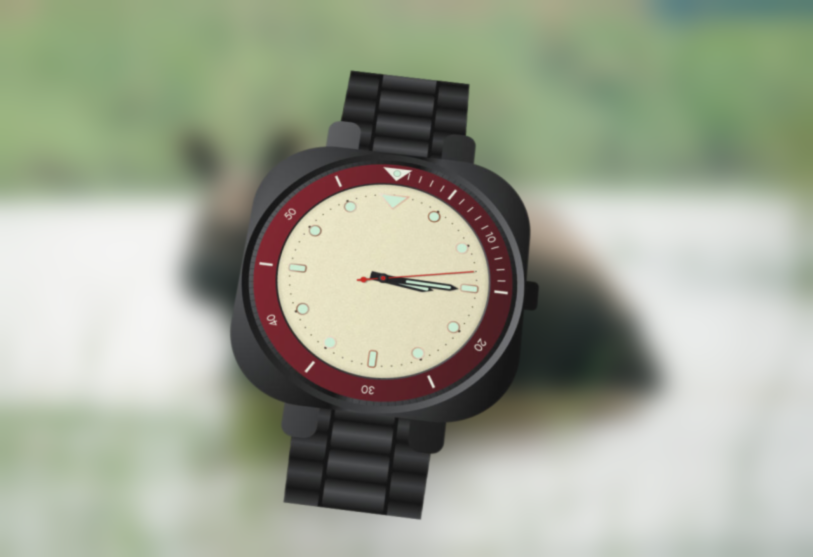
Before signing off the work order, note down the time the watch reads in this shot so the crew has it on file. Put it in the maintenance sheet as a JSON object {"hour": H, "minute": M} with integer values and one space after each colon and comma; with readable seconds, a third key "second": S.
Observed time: {"hour": 3, "minute": 15, "second": 13}
